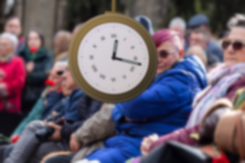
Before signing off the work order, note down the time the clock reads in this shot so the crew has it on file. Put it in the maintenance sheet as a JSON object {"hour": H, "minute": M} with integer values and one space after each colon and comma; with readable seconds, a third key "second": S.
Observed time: {"hour": 12, "minute": 17}
